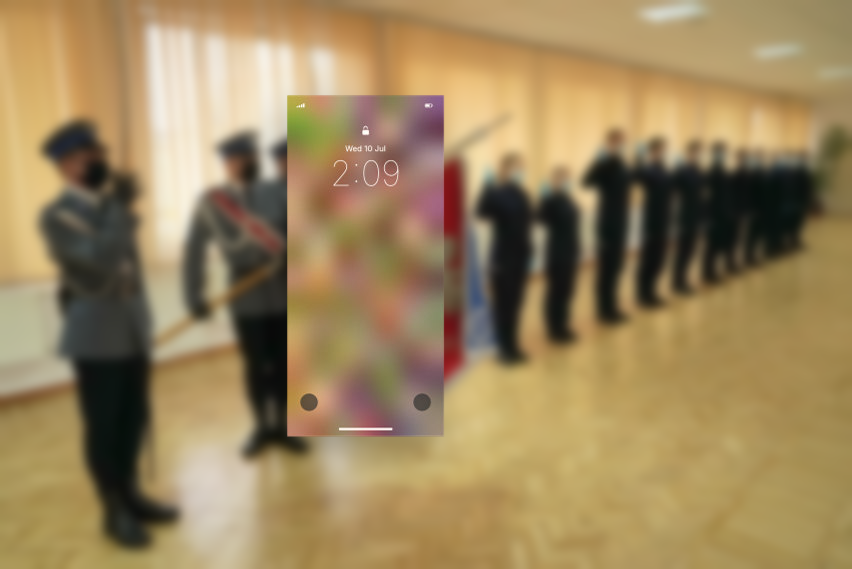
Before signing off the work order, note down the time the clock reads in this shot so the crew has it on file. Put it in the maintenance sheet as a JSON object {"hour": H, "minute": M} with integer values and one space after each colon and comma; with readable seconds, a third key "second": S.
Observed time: {"hour": 2, "minute": 9}
